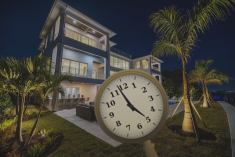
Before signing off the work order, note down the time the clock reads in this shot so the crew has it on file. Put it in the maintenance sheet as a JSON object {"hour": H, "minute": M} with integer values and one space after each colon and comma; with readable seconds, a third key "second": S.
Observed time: {"hour": 4, "minute": 58}
